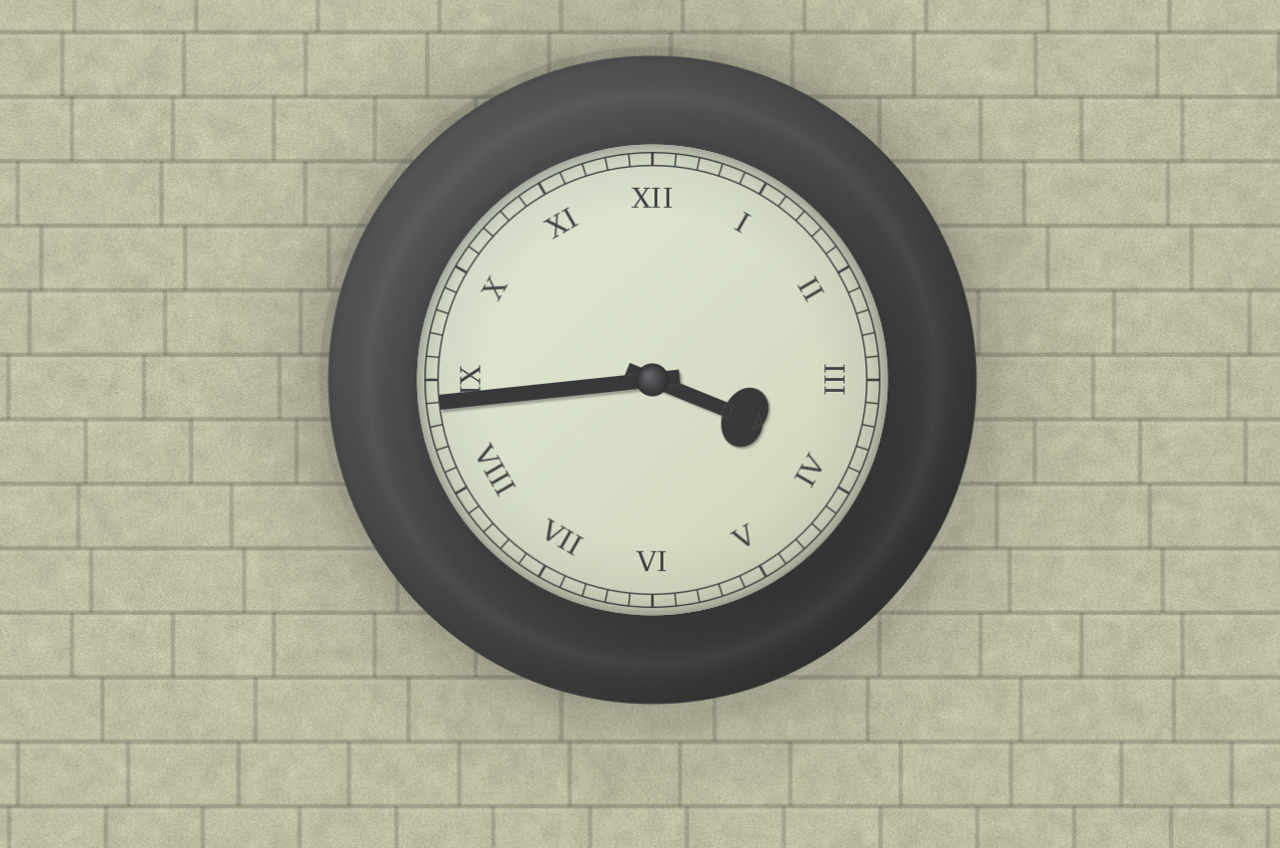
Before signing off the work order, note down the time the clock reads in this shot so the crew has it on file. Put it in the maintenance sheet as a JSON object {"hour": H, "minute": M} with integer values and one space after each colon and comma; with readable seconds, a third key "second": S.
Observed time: {"hour": 3, "minute": 44}
